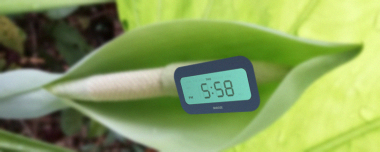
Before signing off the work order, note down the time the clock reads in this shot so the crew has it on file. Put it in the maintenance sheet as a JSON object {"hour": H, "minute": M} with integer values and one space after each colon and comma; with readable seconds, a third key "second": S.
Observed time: {"hour": 5, "minute": 58}
